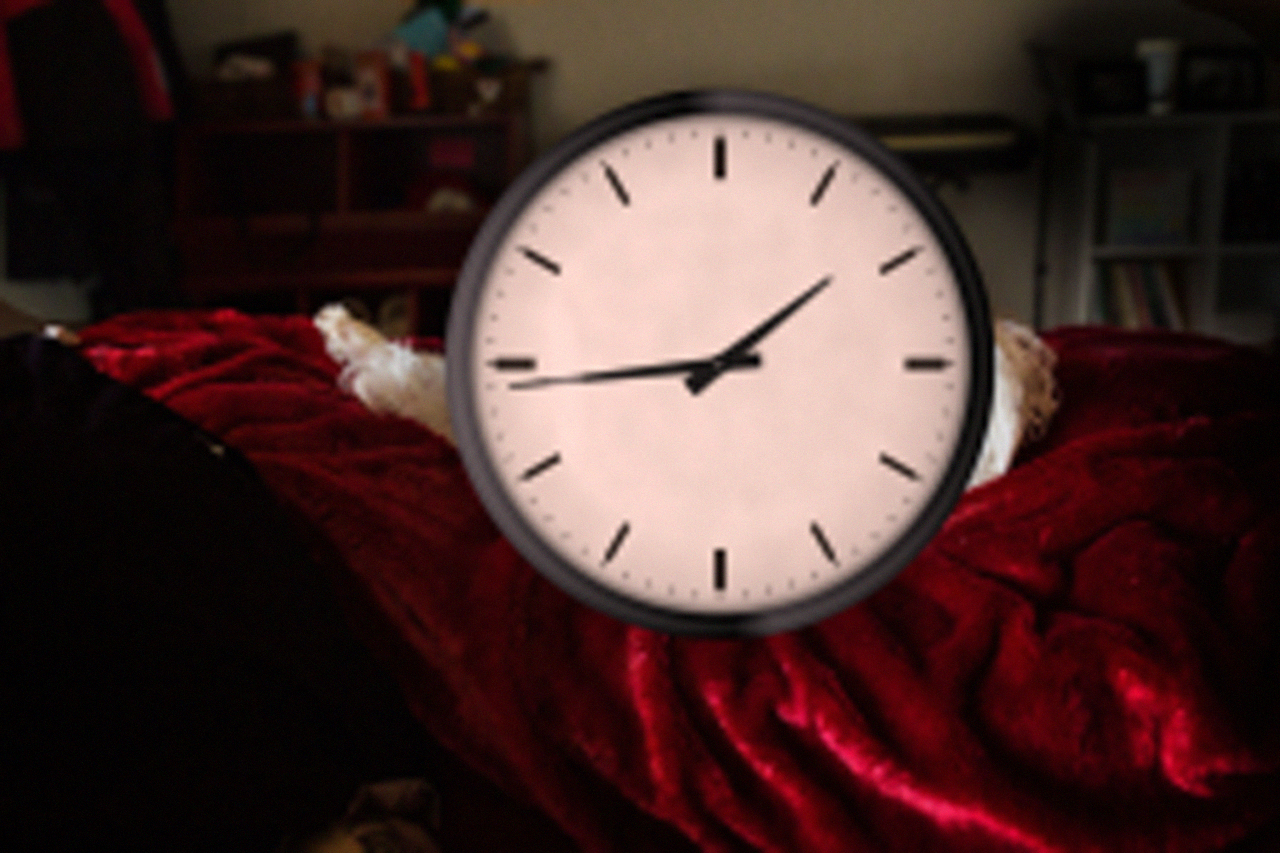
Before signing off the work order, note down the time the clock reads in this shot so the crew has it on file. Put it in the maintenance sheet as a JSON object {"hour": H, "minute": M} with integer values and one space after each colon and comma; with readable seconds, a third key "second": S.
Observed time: {"hour": 1, "minute": 44}
